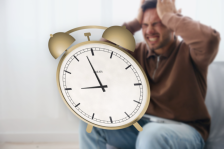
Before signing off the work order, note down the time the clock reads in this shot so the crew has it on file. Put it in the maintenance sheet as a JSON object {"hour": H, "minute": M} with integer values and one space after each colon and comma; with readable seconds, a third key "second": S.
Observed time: {"hour": 8, "minute": 58}
